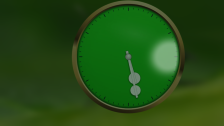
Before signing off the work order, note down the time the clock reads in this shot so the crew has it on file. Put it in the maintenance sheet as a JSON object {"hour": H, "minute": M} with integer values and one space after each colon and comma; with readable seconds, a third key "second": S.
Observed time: {"hour": 5, "minute": 28}
